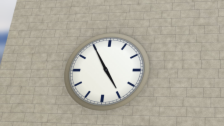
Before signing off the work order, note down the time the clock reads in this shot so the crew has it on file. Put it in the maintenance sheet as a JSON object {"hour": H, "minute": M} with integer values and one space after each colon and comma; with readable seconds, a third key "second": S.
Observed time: {"hour": 4, "minute": 55}
